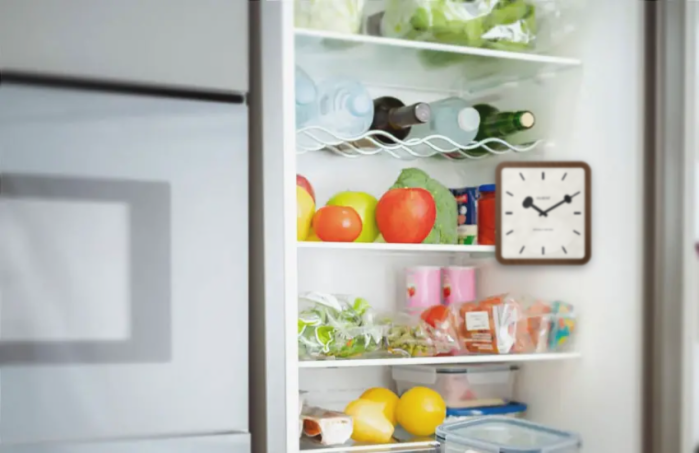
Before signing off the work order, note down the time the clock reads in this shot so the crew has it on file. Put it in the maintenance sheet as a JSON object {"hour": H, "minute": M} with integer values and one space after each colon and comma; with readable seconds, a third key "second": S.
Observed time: {"hour": 10, "minute": 10}
